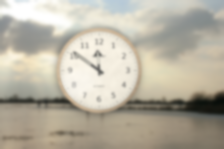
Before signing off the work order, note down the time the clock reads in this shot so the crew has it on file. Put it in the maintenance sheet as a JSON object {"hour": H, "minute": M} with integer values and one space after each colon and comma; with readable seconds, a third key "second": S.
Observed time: {"hour": 11, "minute": 51}
